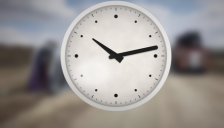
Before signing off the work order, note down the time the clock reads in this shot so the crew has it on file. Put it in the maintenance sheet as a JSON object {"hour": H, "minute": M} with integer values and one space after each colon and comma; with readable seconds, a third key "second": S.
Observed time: {"hour": 10, "minute": 13}
